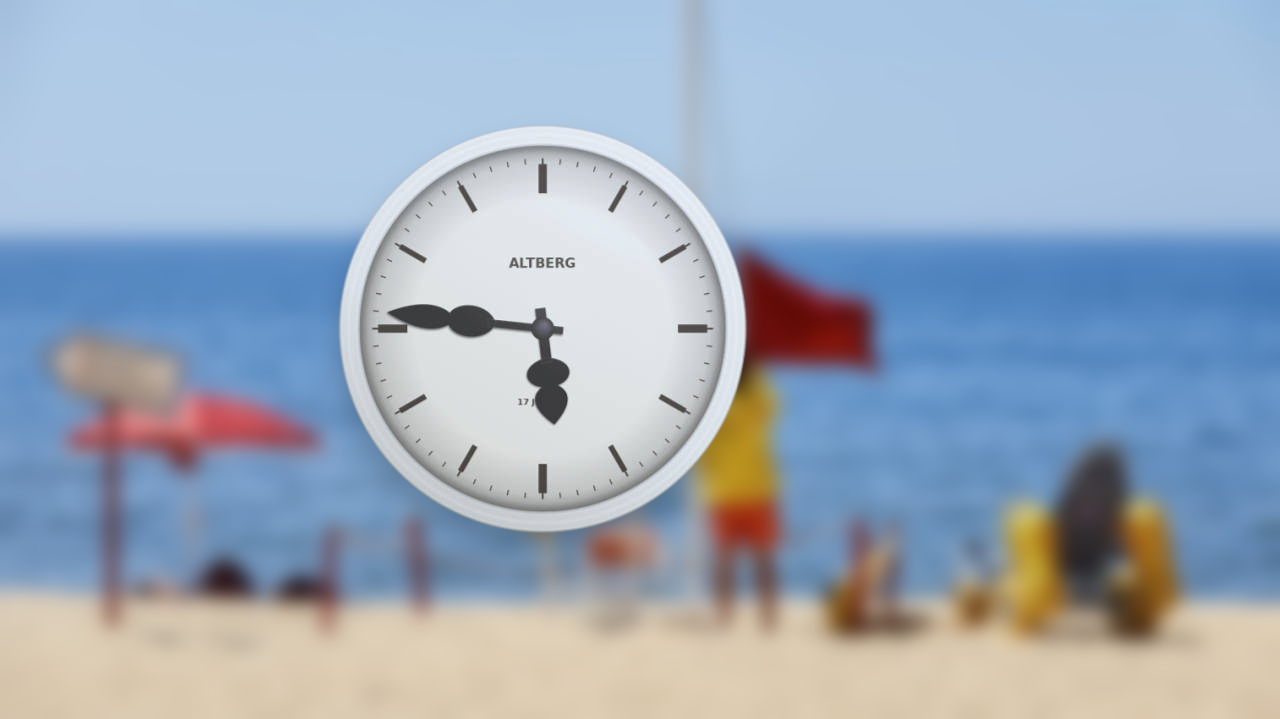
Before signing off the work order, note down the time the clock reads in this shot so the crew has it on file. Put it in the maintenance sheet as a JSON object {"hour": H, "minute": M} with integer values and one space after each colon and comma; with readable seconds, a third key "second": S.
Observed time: {"hour": 5, "minute": 46}
